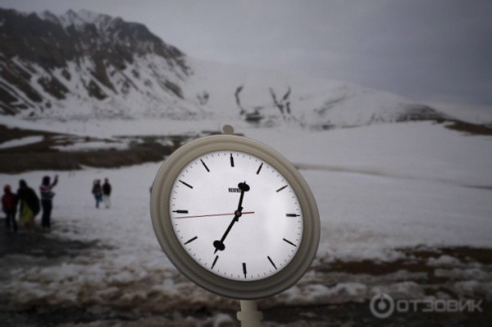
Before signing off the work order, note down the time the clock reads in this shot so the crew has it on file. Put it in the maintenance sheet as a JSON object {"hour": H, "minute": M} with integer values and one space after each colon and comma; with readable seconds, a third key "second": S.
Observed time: {"hour": 12, "minute": 35, "second": 44}
